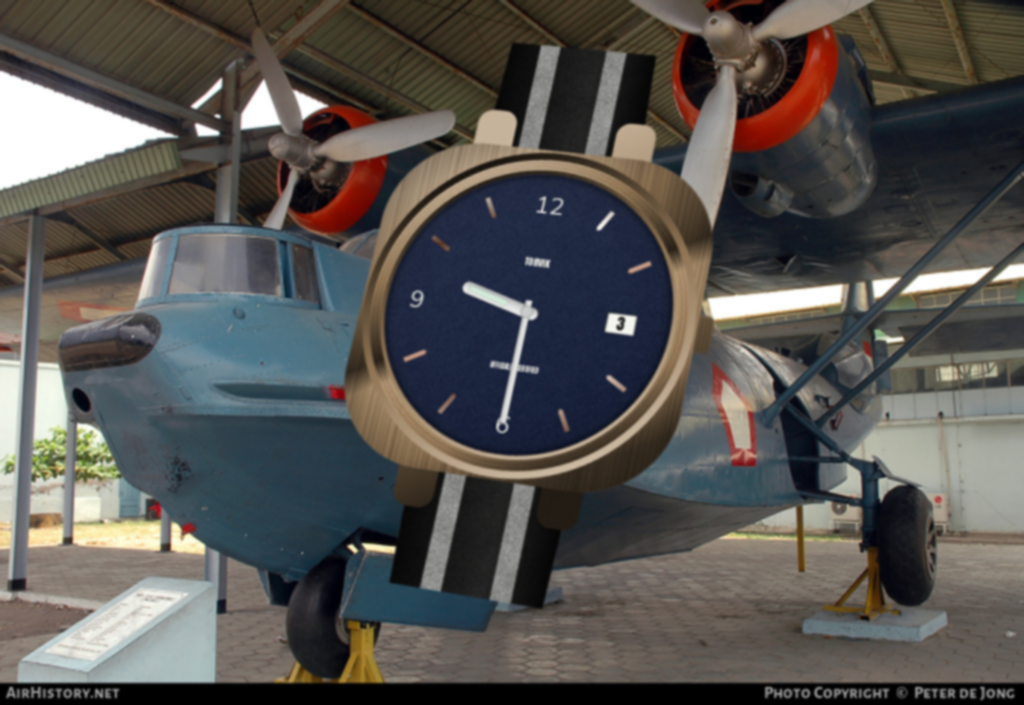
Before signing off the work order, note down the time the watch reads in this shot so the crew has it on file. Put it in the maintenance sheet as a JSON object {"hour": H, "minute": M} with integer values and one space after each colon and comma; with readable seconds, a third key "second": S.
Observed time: {"hour": 9, "minute": 30}
